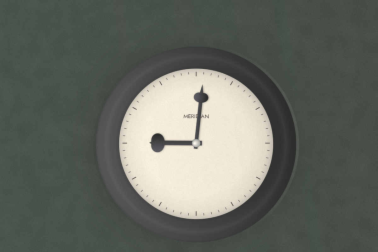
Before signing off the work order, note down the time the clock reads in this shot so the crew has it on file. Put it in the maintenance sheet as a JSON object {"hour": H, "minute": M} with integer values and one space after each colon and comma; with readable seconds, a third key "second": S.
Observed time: {"hour": 9, "minute": 1}
